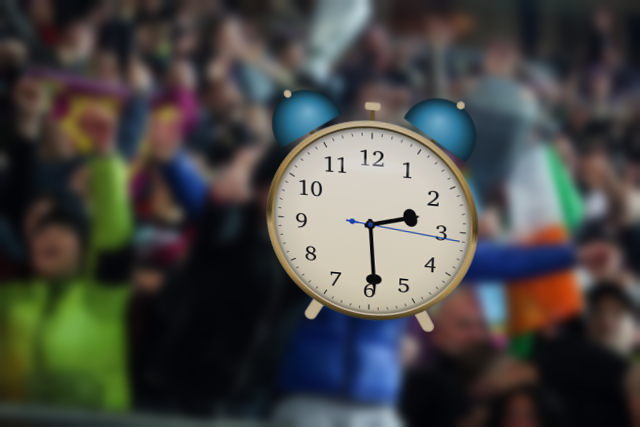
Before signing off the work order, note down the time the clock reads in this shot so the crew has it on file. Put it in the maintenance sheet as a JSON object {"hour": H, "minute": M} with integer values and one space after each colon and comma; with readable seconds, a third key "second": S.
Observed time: {"hour": 2, "minute": 29, "second": 16}
